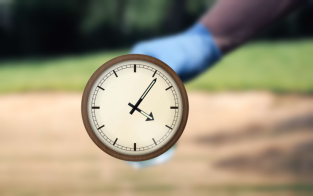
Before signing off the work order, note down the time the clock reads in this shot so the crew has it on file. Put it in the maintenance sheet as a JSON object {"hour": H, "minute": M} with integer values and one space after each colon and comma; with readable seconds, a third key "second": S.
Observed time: {"hour": 4, "minute": 6}
